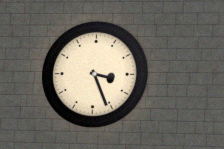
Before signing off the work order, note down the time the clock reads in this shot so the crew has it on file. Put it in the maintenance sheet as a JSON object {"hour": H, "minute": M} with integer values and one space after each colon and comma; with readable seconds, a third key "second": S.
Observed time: {"hour": 3, "minute": 26}
